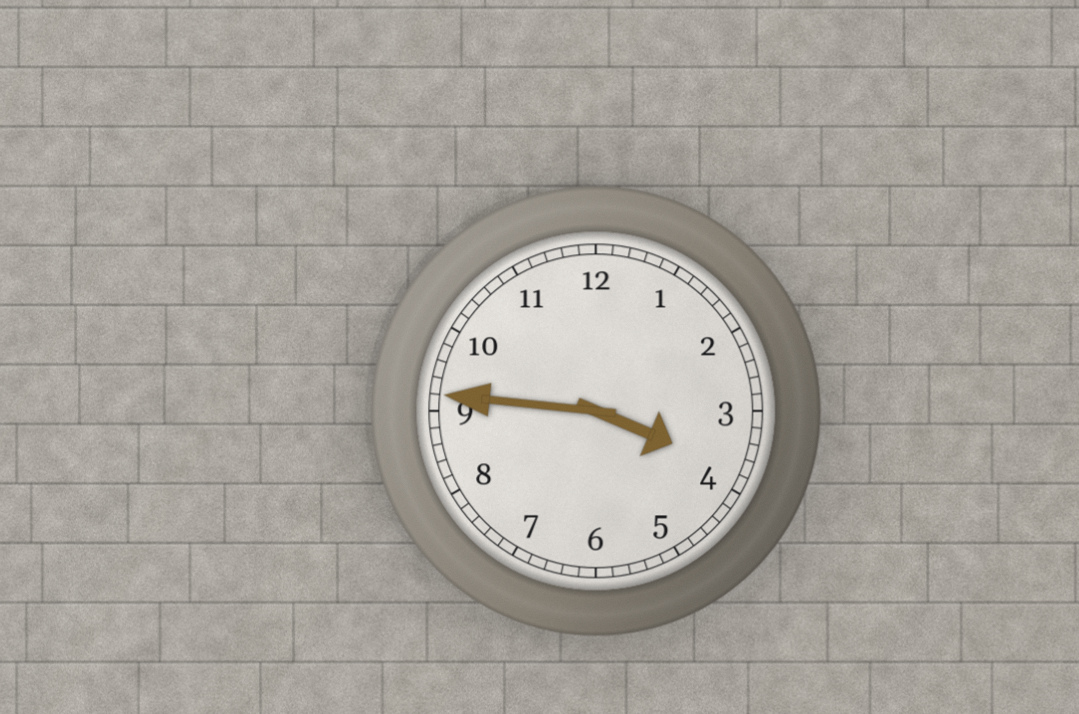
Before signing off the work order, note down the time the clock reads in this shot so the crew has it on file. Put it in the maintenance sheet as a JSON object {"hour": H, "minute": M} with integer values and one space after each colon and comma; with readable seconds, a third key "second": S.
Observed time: {"hour": 3, "minute": 46}
